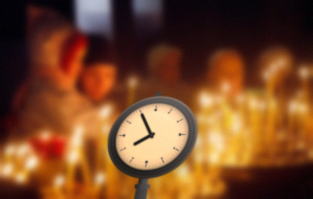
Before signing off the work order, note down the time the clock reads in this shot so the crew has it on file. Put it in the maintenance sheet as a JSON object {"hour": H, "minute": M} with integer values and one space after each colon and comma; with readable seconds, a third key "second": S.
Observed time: {"hour": 7, "minute": 55}
